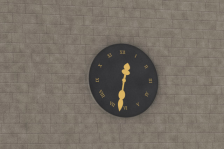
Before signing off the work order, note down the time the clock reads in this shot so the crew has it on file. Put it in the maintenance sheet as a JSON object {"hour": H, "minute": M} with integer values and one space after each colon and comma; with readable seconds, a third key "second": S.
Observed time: {"hour": 12, "minute": 32}
